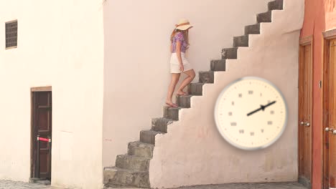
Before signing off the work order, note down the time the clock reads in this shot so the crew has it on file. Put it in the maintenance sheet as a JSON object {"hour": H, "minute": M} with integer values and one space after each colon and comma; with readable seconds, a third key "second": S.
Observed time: {"hour": 2, "minute": 11}
